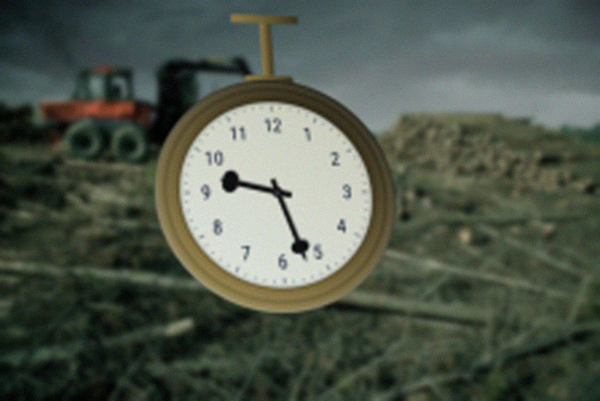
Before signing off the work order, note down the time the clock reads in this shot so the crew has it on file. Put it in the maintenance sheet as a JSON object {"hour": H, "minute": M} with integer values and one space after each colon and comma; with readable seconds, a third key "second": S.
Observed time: {"hour": 9, "minute": 27}
